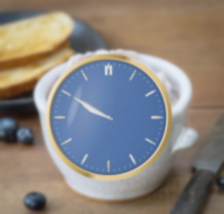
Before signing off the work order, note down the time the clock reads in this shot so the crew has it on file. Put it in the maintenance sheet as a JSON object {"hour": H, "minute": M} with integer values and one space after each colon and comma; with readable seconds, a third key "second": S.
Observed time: {"hour": 9, "minute": 50}
